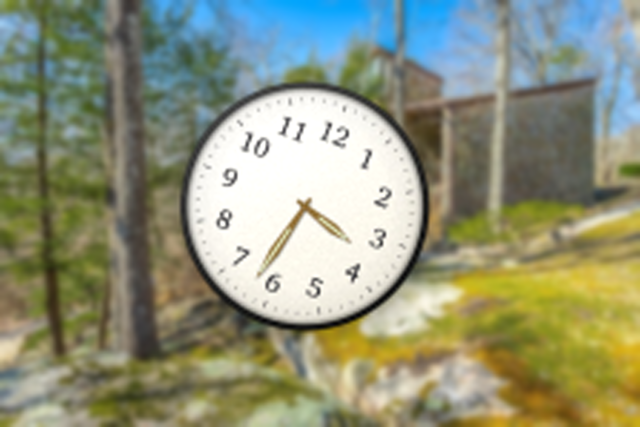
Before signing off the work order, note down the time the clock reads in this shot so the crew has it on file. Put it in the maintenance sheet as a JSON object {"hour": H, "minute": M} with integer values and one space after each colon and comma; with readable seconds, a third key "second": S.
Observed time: {"hour": 3, "minute": 32}
